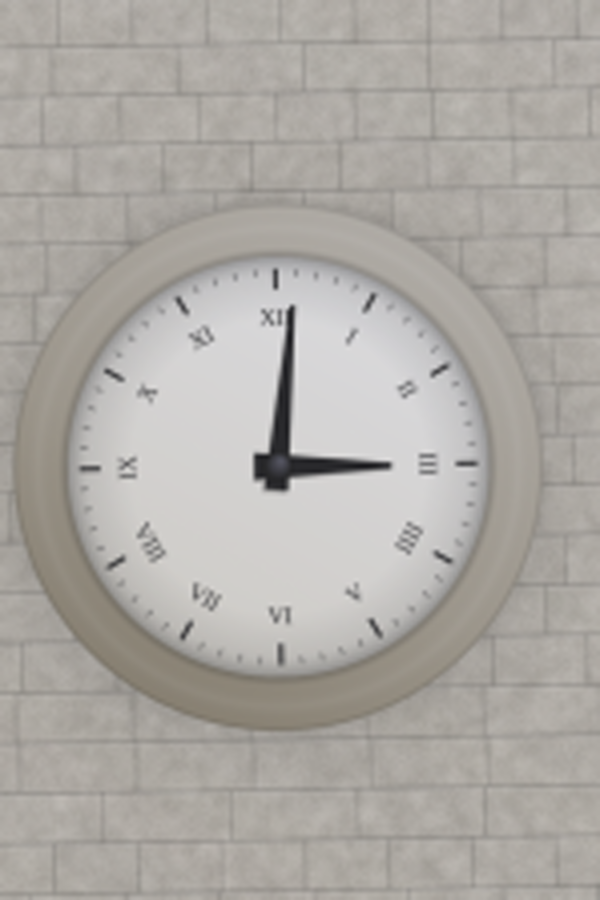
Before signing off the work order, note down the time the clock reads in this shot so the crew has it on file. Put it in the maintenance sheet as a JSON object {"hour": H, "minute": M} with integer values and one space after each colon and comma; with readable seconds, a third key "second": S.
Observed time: {"hour": 3, "minute": 1}
